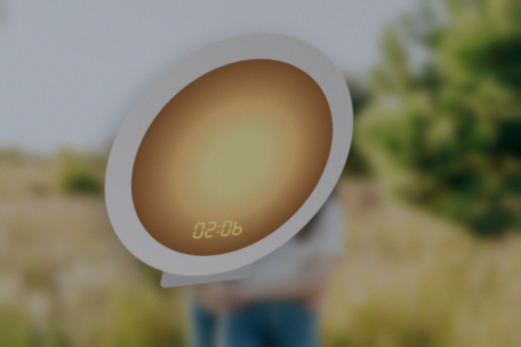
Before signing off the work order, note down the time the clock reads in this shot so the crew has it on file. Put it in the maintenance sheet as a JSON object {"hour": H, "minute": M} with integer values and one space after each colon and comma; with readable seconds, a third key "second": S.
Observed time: {"hour": 2, "minute": 6}
